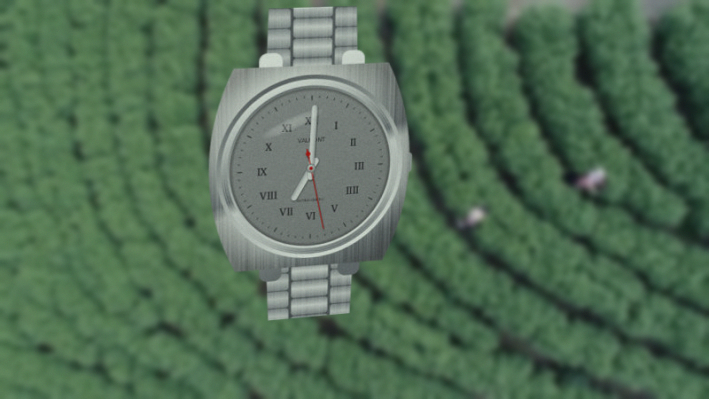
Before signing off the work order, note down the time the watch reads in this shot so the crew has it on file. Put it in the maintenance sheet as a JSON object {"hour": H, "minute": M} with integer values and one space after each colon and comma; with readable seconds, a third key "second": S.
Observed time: {"hour": 7, "minute": 0, "second": 28}
